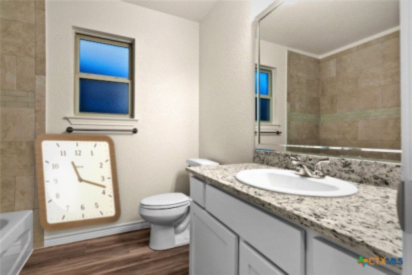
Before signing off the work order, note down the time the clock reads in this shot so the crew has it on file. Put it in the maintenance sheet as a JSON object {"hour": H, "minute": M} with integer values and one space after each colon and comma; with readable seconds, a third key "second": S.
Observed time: {"hour": 11, "minute": 18}
